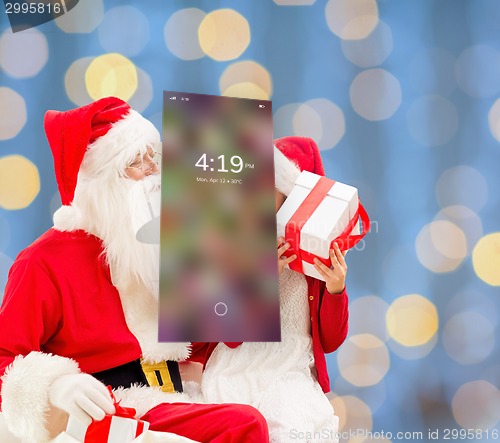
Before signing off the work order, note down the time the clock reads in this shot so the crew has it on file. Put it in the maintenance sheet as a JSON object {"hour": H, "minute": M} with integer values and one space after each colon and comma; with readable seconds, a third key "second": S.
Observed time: {"hour": 4, "minute": 19}
